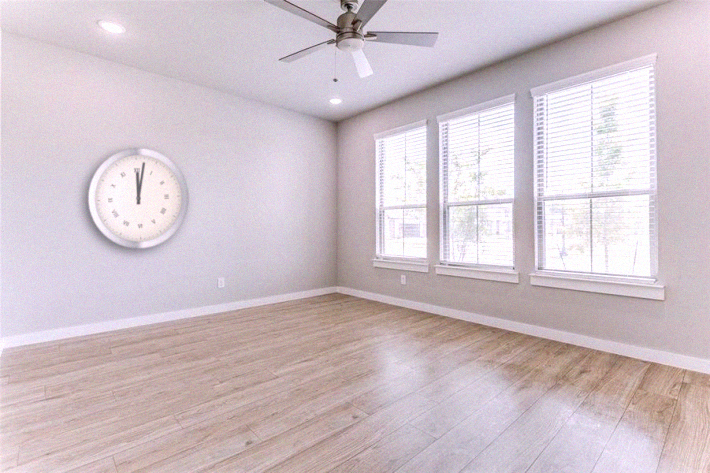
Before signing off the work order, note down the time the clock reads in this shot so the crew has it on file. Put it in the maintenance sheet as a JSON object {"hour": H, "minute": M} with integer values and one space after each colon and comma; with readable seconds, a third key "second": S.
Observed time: {"hour": 12, "minute": 2}
